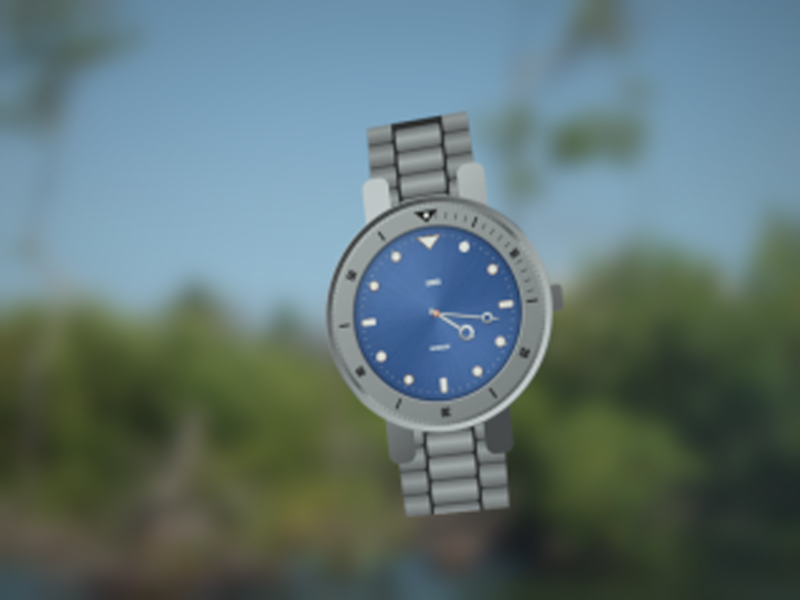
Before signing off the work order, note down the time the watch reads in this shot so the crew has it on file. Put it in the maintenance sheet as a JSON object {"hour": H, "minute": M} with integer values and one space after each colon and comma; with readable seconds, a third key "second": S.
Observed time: {"hour": 4, "minute": 17}
